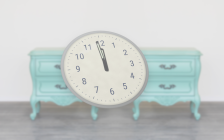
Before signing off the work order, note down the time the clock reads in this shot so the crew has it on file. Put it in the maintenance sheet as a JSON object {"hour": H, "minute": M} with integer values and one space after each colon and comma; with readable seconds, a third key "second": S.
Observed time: {"hour": 11, "minute": 59}
